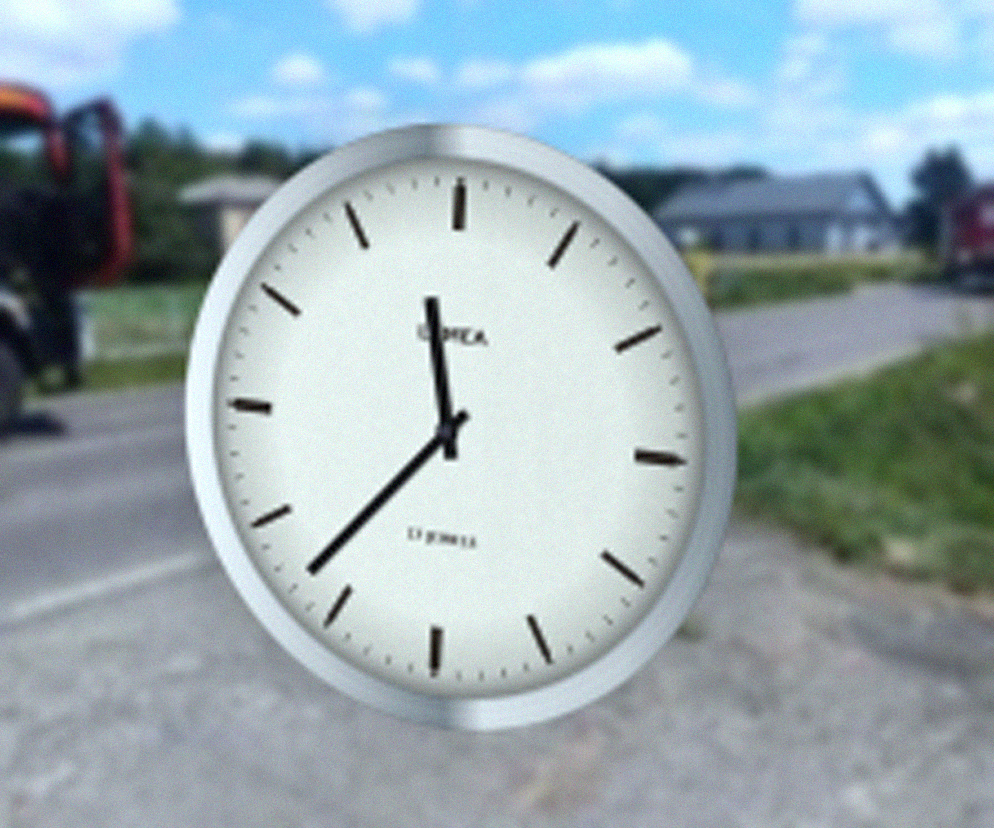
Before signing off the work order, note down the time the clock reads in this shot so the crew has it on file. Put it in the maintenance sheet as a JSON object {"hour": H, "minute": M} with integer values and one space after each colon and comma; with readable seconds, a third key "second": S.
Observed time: {"hour": 11, "minute": 37}
